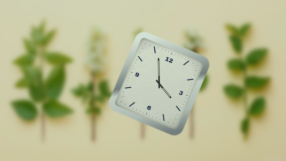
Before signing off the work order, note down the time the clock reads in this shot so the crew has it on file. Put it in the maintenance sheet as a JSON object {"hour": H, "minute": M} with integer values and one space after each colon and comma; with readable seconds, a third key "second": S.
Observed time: {"hour": 3, "minute": 56}
